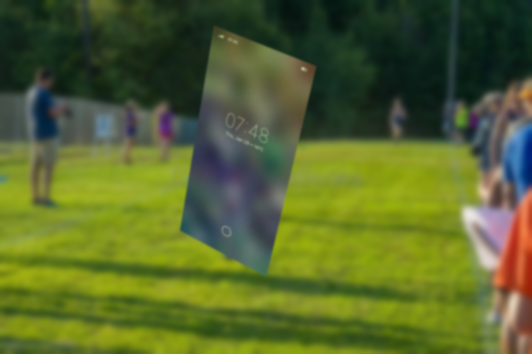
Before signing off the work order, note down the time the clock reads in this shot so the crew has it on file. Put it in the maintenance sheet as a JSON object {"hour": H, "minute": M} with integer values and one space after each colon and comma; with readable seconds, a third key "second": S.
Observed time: {"hour": 7, "minute": 48}
